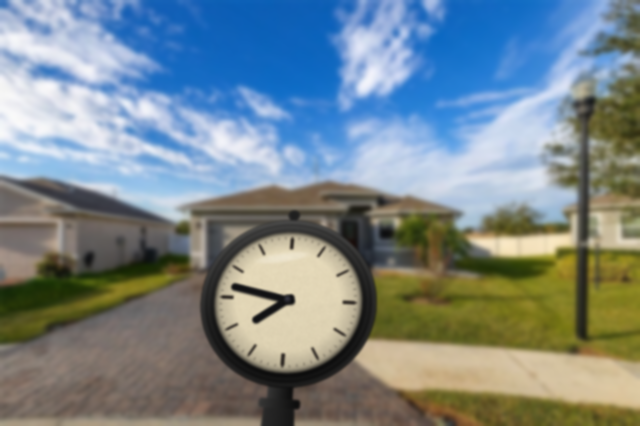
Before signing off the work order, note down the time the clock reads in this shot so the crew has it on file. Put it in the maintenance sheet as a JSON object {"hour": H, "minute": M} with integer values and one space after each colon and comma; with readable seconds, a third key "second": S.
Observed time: {"hour": 7, "minute": 47}
